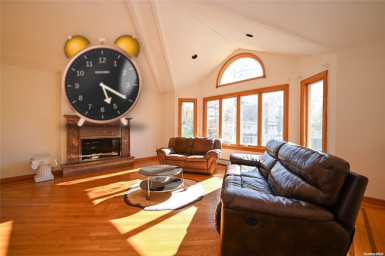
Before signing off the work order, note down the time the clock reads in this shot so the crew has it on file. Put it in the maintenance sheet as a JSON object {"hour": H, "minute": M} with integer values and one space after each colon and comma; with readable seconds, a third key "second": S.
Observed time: {"hour": 5, "minute": 20}
